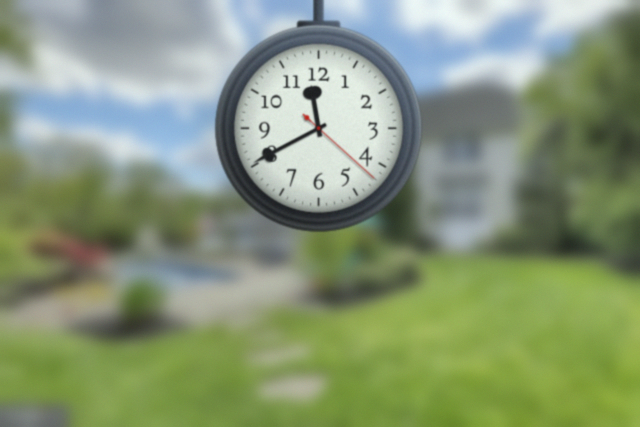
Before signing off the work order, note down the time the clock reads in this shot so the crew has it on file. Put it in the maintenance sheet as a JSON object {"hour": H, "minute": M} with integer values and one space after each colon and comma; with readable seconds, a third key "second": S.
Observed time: {"hour": 11, "minute": 40, "second": 22}
